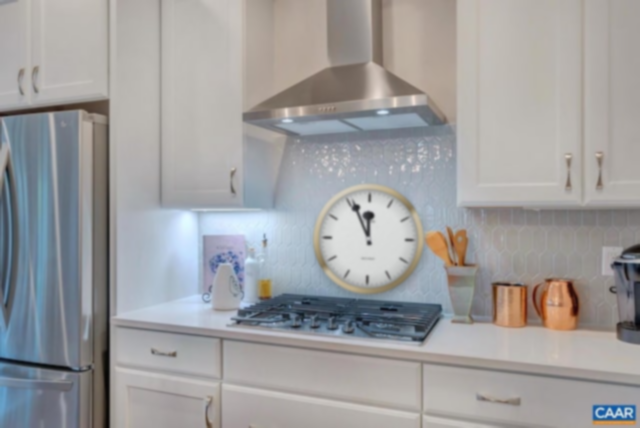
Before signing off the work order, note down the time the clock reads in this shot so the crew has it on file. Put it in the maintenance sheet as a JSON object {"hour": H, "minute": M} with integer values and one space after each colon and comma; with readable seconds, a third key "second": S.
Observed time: {"hour": 11, "minute": 56}
